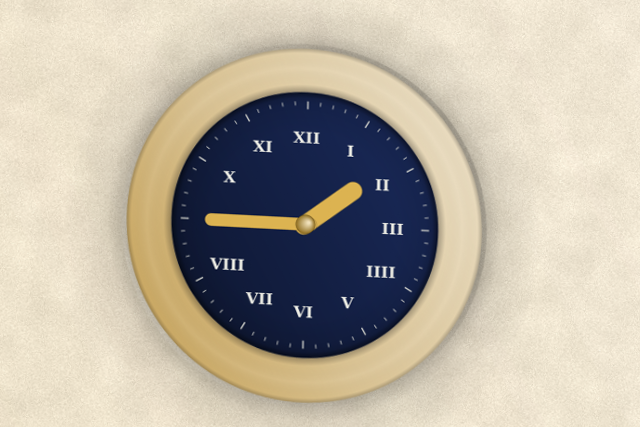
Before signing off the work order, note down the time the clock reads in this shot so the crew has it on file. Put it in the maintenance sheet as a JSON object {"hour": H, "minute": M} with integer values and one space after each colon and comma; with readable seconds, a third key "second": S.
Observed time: {"hour": 1, "minute": 45}
